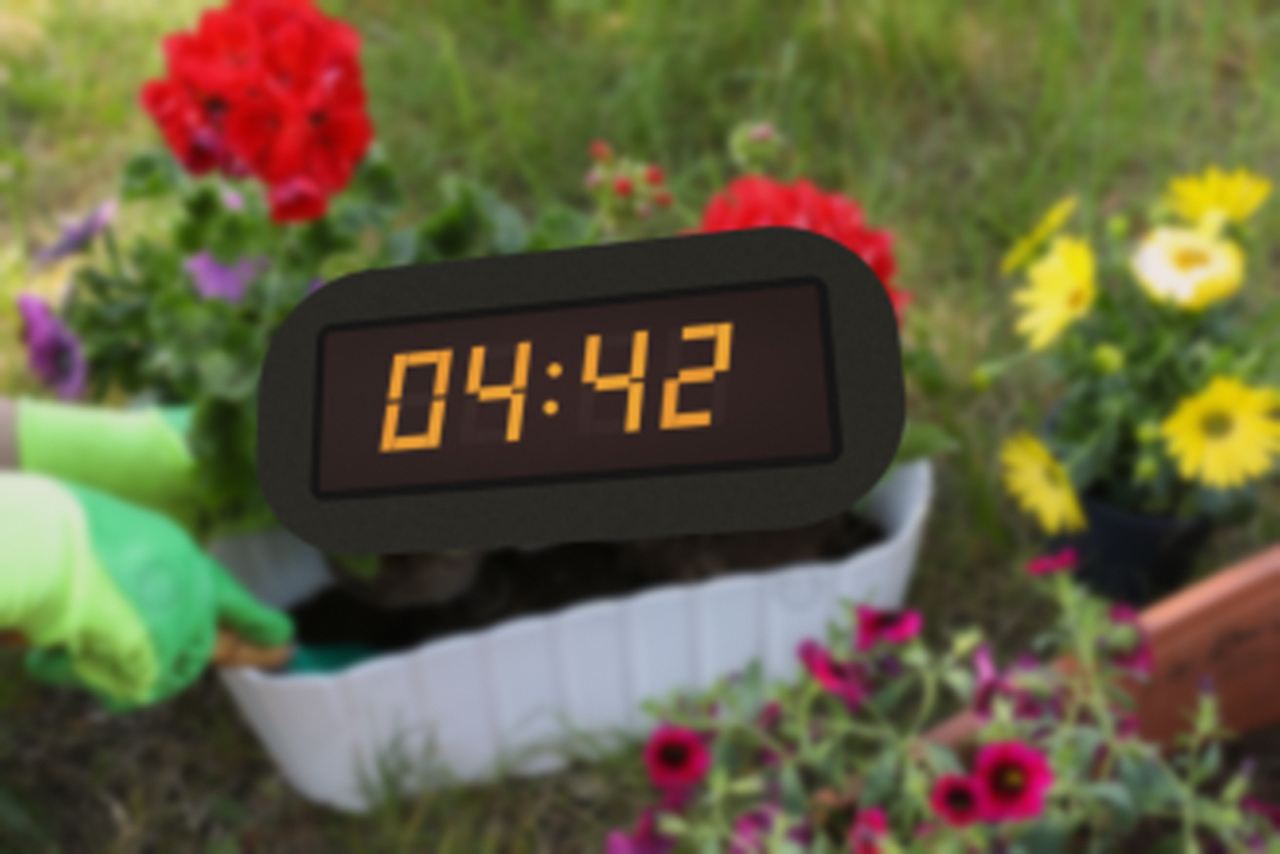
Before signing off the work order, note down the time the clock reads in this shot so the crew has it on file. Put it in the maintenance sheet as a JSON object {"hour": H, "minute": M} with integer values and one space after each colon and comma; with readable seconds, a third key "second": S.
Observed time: {"hour": 4, "minute": 42}
